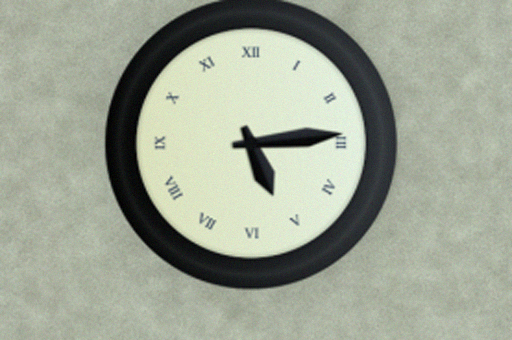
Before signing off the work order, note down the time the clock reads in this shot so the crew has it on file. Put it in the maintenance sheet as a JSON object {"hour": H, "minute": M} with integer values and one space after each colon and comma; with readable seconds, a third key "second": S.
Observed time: {"hour": 5, "minute": 14}
